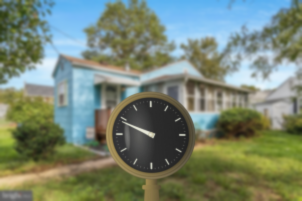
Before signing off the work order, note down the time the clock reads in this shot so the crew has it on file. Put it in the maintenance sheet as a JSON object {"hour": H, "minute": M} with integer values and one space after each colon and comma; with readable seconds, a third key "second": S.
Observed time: {"hour": 9, "minute": 49}
